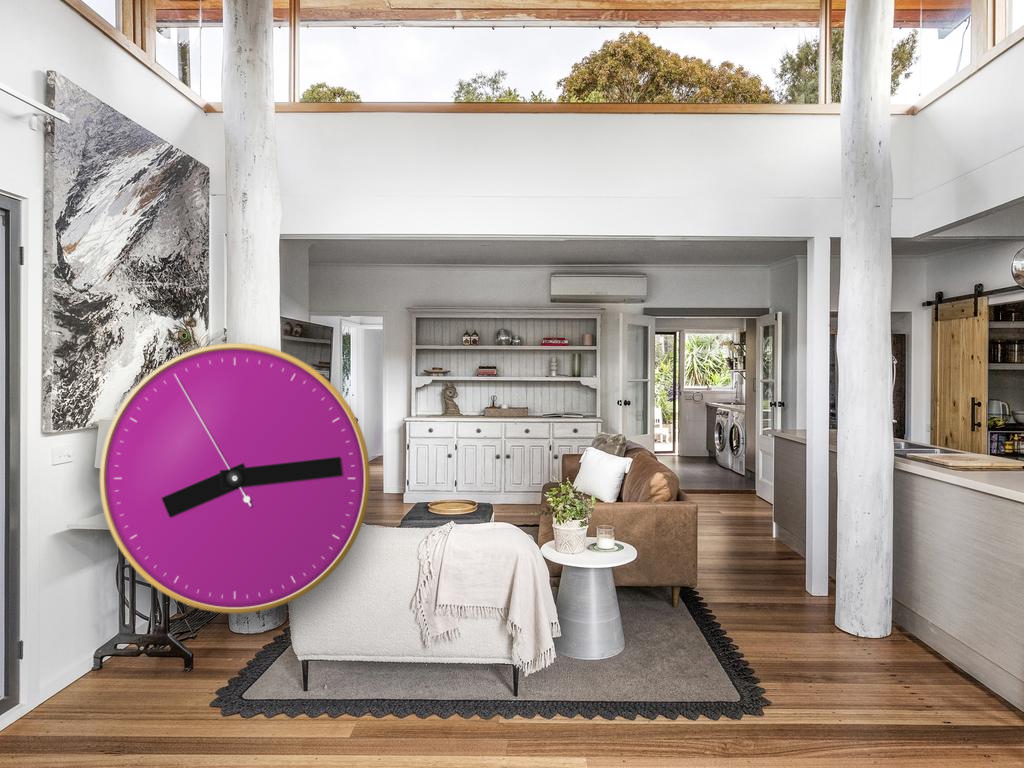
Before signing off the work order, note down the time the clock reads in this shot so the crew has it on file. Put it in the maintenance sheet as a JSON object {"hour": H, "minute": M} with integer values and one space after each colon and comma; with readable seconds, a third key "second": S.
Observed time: {"hour": 8, "minute": 13, "second": 55}
